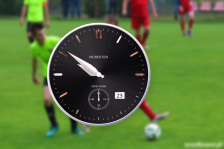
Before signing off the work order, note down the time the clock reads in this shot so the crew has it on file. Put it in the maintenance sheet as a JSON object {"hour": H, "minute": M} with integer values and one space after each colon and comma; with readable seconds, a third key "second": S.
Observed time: {"hour": 9, "minute": 51}
